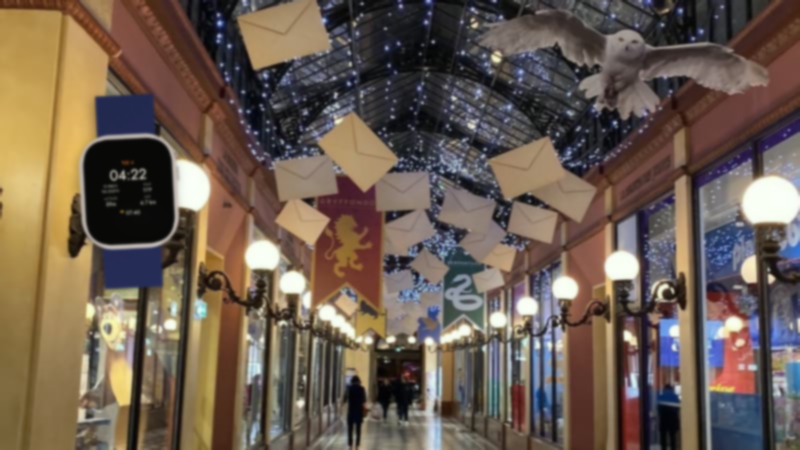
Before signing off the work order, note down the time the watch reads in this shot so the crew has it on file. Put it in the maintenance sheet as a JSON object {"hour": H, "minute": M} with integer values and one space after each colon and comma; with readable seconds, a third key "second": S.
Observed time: {"hour": 4, "minute": 22}
